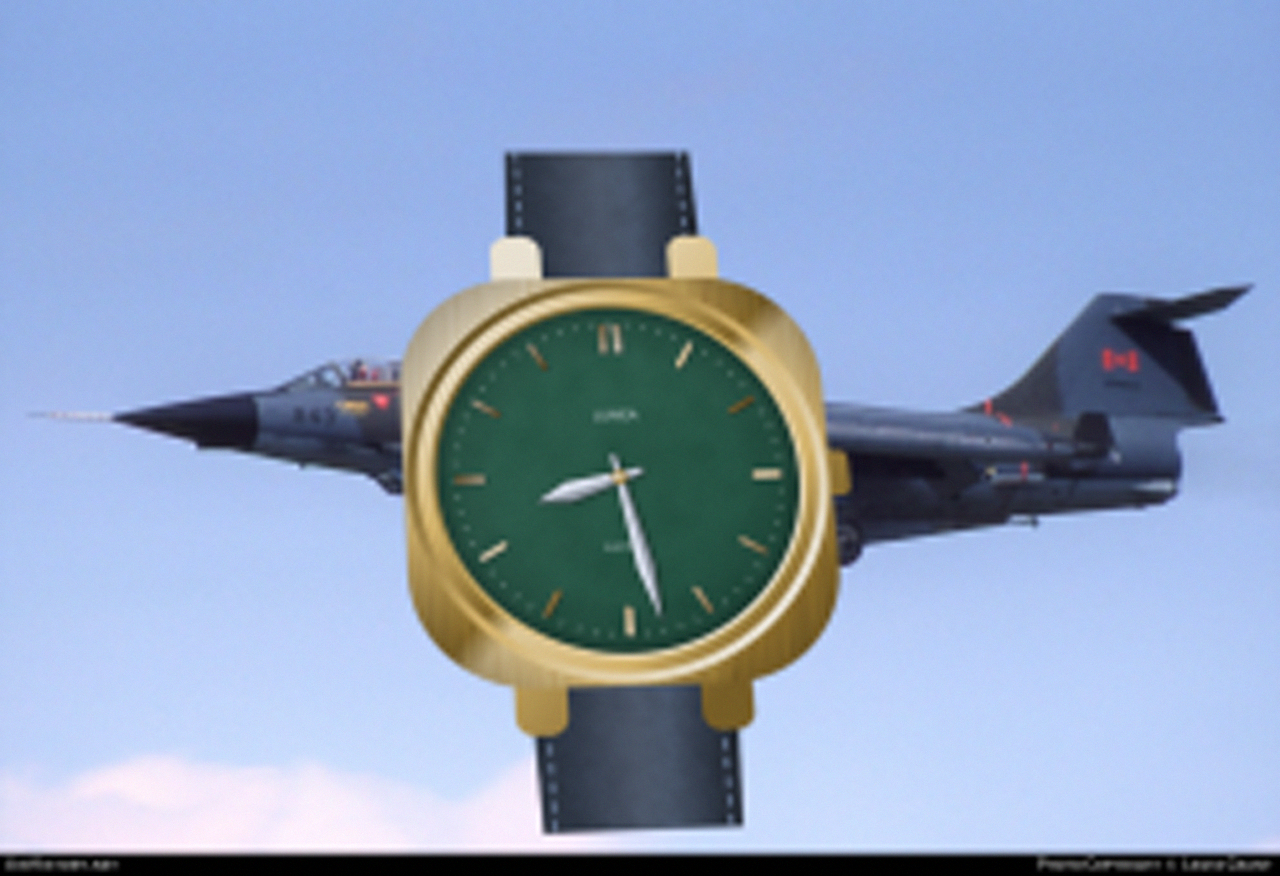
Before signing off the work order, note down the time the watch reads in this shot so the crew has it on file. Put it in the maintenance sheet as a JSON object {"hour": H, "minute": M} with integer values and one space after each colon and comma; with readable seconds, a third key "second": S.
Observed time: {"hour": 8, "minute": 28}
